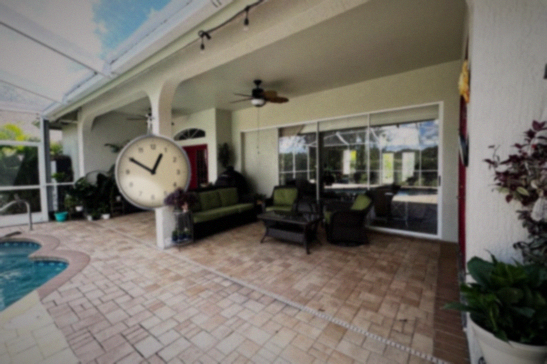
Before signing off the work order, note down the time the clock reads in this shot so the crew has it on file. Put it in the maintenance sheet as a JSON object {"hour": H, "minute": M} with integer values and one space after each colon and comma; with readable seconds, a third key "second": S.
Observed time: {"hour": 12, "minute": 50}
